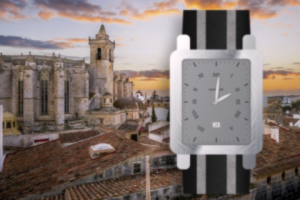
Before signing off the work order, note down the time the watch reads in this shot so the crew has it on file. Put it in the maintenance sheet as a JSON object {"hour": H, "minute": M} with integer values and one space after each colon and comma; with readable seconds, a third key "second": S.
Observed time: {"hour": 2, "minute": 1}
